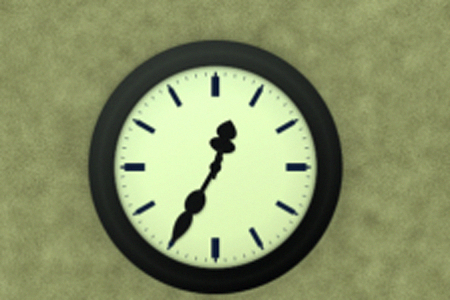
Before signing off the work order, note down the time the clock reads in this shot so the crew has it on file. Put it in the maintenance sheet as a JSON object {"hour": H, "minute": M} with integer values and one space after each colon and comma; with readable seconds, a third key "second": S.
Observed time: {"hour": 12, "minute": 35}
